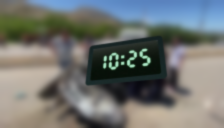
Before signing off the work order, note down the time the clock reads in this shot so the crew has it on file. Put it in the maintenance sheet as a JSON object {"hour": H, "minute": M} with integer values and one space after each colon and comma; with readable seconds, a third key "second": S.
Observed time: {"hour": 10, "minute": 25}
